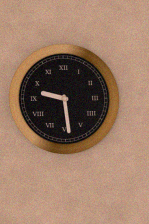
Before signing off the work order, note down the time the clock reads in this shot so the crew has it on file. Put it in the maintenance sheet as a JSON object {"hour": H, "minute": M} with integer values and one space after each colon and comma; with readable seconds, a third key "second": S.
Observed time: {"hour": 9, "minute": 29}
